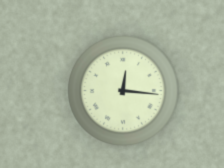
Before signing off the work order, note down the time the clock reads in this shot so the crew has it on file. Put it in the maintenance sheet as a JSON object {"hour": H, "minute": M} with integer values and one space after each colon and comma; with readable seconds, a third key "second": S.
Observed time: {"hour": 12, "minute": 16}
